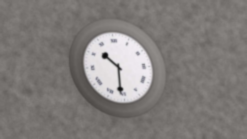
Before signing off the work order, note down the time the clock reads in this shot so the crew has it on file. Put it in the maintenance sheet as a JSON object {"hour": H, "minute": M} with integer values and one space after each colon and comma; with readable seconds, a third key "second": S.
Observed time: {"hour": 10, "minute": 31}
